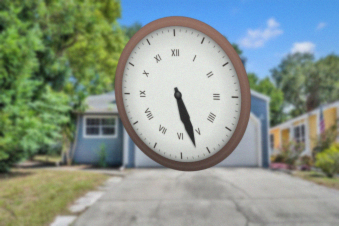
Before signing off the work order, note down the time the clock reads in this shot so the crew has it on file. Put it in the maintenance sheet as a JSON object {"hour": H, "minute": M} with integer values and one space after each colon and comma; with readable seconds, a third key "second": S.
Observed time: {"hour": 5, "minute": 27}
